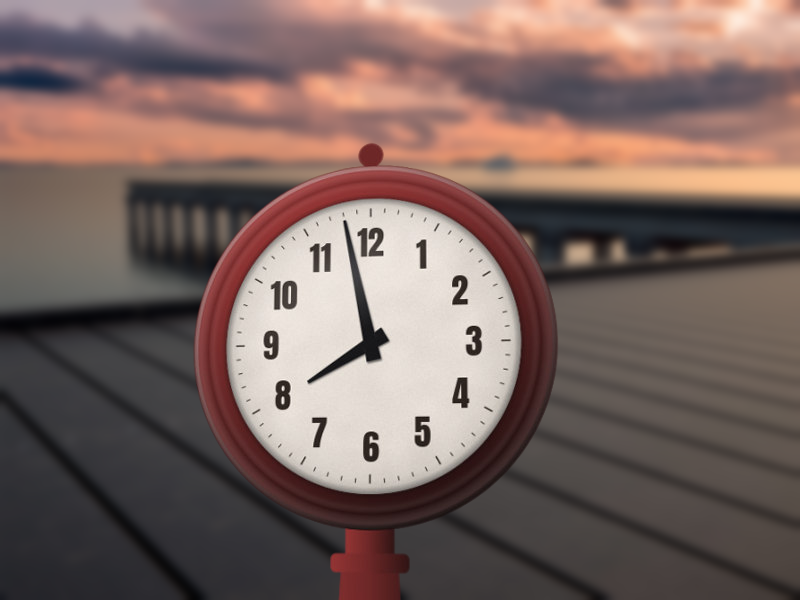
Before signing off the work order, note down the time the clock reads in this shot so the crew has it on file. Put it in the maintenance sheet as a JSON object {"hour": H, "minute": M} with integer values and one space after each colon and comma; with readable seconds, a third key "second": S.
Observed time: {"hour": 7, "minute": 58}
